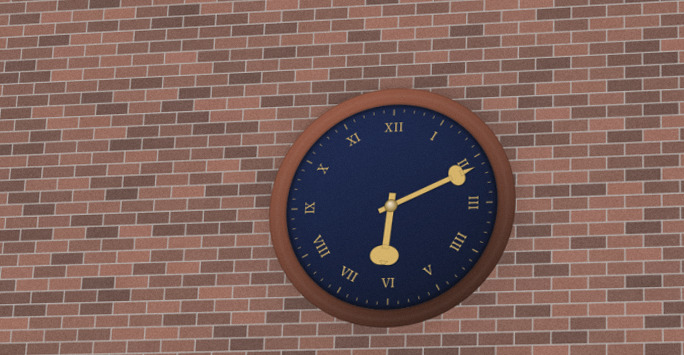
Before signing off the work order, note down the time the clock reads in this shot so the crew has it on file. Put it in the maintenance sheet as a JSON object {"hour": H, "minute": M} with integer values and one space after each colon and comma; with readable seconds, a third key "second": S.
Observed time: {"hour": 6, "minute": 11}
